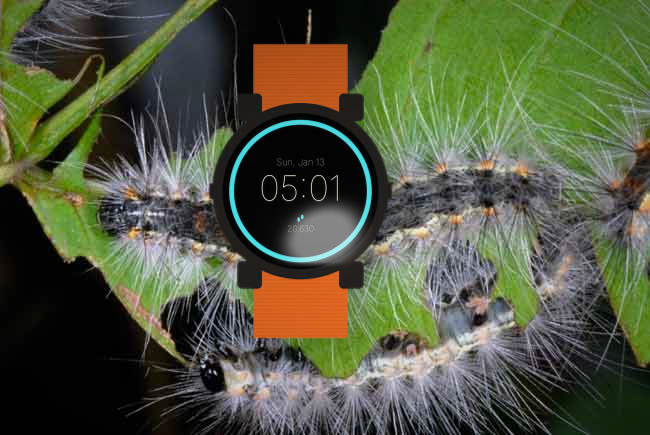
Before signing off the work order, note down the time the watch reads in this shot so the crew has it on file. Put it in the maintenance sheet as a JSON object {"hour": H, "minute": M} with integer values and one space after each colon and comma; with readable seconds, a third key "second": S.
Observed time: {"hour": 5, "minute": 1}
